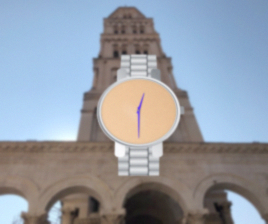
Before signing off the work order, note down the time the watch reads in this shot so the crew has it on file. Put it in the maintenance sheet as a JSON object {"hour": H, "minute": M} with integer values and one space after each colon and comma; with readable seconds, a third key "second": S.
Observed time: {"hour": 12, "minute": 30}
